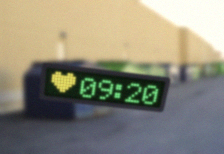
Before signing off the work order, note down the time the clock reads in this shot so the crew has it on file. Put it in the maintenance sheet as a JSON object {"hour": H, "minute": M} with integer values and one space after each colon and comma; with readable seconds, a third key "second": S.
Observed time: {"hour": 9, "minute": 20}
